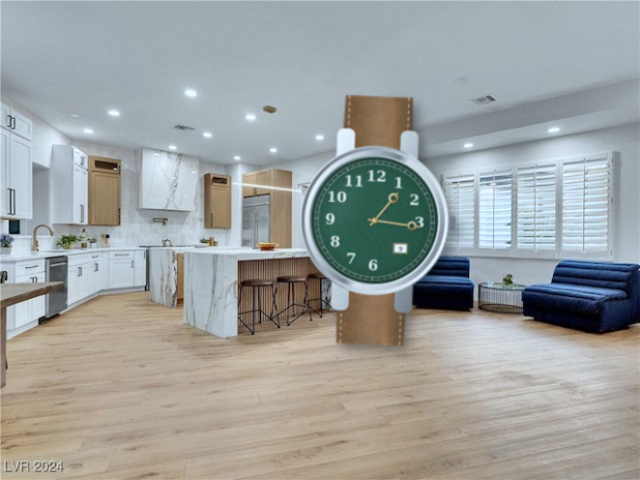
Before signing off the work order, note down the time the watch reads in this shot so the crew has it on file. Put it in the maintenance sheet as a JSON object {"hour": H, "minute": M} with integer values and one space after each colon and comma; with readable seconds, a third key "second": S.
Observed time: {"hour": 1, "minute": 16}
